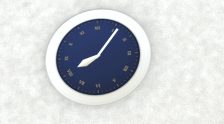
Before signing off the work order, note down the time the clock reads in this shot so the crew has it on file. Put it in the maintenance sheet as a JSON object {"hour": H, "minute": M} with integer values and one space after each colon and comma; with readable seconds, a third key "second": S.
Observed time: {"hour": 8, "minute": 6}
